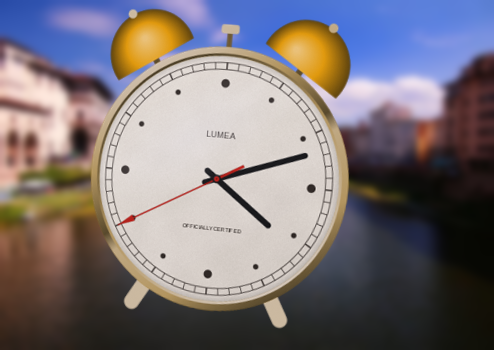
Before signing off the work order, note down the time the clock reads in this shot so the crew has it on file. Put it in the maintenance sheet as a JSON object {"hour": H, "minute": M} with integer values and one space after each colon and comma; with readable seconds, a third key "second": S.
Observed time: {"hour": 4, "minute": 11, "second": 40}
